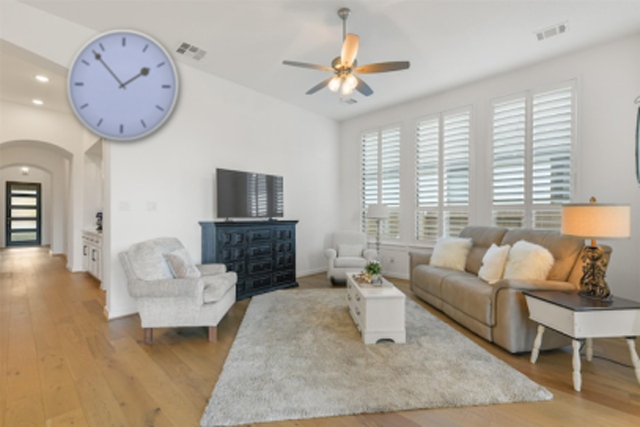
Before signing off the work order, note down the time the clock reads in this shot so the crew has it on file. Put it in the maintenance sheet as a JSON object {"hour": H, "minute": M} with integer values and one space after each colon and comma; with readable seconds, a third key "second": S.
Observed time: {"hour": 1, "minute": 53}
